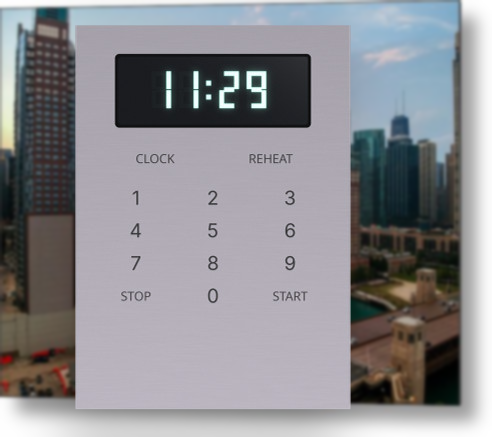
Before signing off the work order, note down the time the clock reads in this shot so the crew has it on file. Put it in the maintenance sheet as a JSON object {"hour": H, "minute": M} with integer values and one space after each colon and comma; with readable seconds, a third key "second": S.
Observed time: {"hour": 11, "minute": 29}
